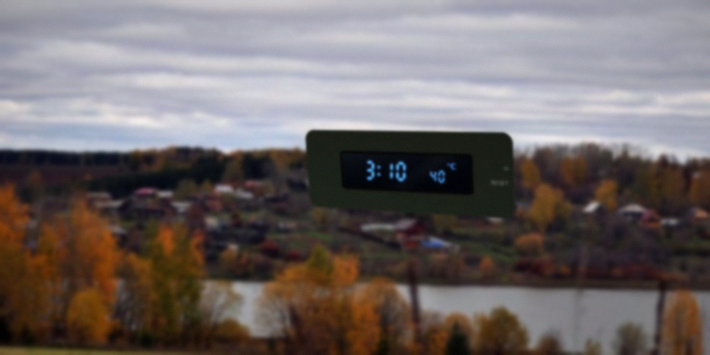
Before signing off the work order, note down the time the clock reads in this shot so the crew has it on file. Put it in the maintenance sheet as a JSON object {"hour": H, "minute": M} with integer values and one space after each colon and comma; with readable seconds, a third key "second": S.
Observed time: {"hour": 3, "minute": 10}
